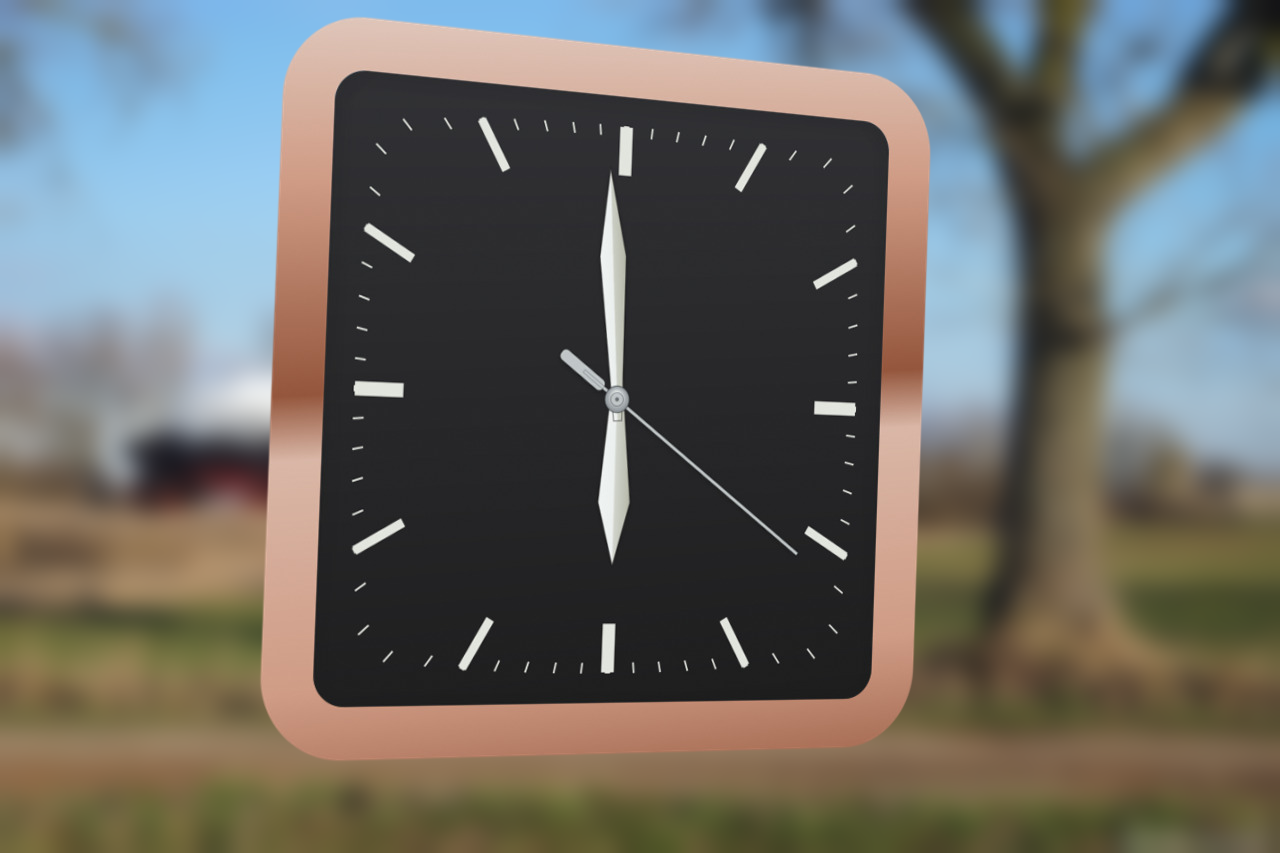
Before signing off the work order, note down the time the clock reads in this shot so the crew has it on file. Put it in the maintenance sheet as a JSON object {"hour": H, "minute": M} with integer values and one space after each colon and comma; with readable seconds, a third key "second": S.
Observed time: {"hour": 5, "minute": 59, "second": 21}
